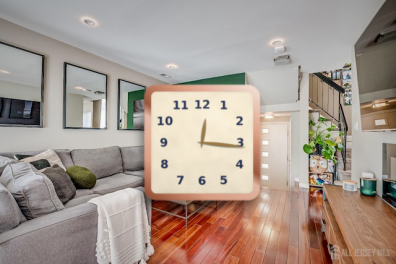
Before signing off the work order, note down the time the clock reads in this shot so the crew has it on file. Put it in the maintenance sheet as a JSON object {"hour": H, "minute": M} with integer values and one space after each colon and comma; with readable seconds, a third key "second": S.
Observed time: {"hour": 12, "minute": 16}
